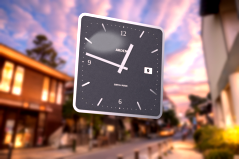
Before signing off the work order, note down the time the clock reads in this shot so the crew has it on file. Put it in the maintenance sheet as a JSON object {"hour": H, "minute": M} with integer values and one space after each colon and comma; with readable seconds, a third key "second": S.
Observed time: {"hour": 12, "minute": 47}
